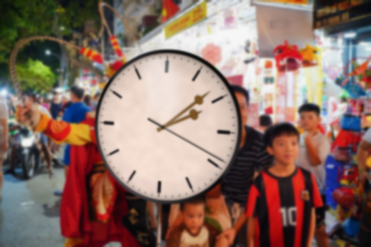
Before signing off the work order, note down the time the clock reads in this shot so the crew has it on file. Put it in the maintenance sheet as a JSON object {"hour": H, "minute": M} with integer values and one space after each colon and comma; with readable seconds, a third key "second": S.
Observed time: {"hour": 2, "minute": 8, "second": 19}
